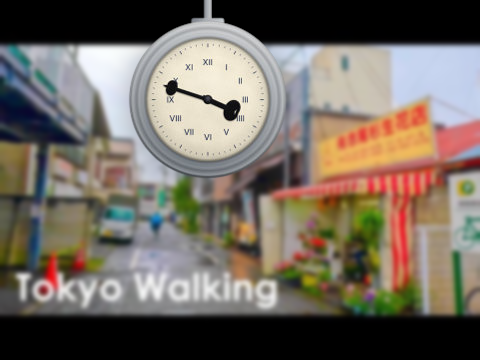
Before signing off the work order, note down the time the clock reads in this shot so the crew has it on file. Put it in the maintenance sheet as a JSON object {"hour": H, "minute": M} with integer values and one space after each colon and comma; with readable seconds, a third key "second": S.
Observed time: {"hour": 3, "minute": 48}
